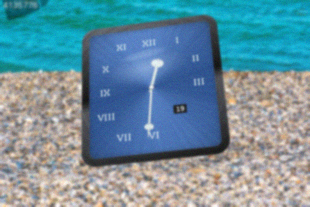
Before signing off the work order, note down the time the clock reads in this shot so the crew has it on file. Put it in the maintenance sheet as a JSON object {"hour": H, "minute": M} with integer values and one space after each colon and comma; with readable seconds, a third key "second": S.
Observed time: {"hour": 12, "minute": 31}
